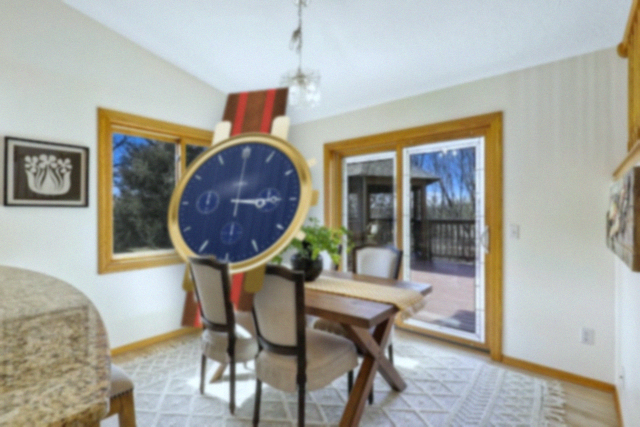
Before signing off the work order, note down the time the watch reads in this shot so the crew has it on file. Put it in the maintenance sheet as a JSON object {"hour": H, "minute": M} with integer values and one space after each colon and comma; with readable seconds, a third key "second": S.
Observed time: {"hour": 3, "minute": 15}
